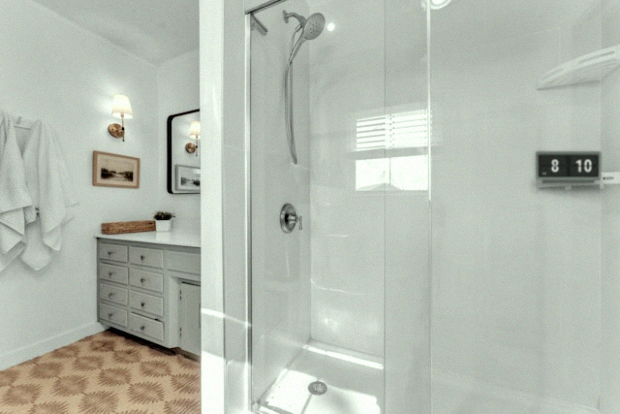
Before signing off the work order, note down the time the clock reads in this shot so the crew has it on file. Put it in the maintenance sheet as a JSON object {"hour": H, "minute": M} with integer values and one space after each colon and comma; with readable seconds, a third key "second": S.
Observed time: {"hour": 8, "minute": 10}
